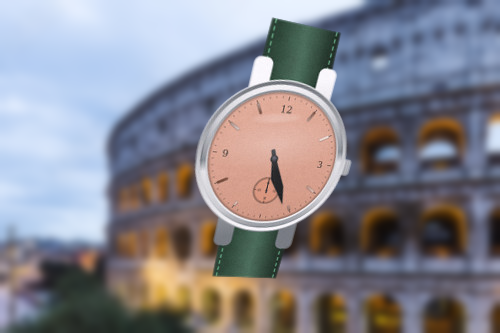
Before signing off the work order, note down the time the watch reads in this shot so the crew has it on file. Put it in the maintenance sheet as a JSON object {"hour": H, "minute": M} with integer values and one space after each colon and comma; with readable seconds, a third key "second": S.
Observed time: {"hour": 5, "minute": 26}
